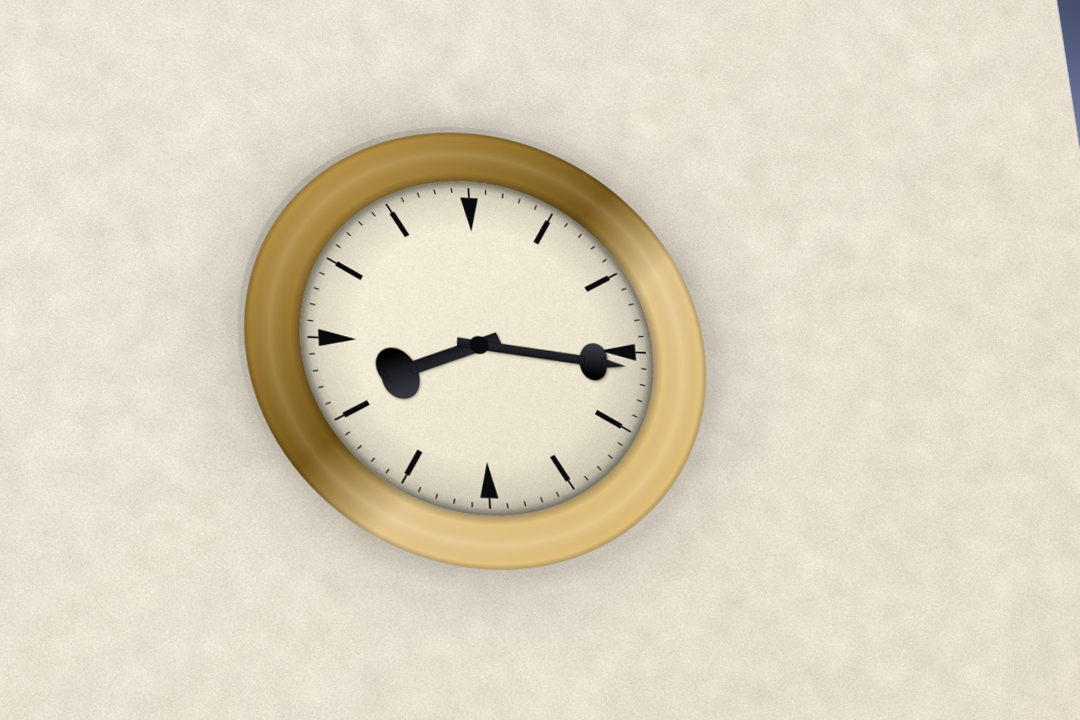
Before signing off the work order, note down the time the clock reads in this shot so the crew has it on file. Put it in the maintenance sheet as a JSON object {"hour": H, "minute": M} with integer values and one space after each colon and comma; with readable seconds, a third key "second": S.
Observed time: {"hour": 8, "minute": 16}
